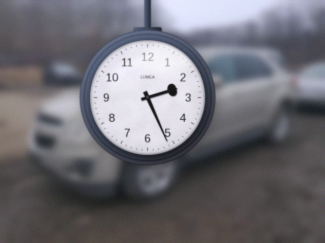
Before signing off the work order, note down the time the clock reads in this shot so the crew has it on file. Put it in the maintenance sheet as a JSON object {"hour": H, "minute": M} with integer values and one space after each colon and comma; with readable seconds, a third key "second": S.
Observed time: {"hour": 2, "minute": 26}
